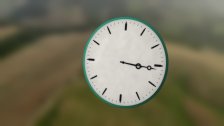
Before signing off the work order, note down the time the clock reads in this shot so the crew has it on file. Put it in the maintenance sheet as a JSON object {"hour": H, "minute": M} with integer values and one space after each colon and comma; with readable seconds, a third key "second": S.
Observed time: {"hour": 3, "minute": 16}
